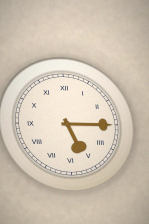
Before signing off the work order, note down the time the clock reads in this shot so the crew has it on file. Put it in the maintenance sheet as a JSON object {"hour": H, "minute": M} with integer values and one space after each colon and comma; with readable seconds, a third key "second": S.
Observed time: {"hour": 5, "minute": 15}
